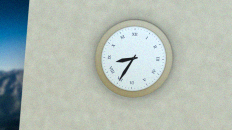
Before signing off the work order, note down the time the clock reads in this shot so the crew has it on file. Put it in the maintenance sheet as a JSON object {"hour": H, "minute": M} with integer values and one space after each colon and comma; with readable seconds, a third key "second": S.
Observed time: {"hour": 8, "minute": 35}
